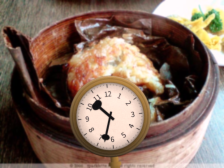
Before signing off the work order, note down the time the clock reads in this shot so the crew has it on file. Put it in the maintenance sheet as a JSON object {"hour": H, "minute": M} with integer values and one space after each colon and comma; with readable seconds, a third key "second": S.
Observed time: {"hour": 10, "minute": 33}
